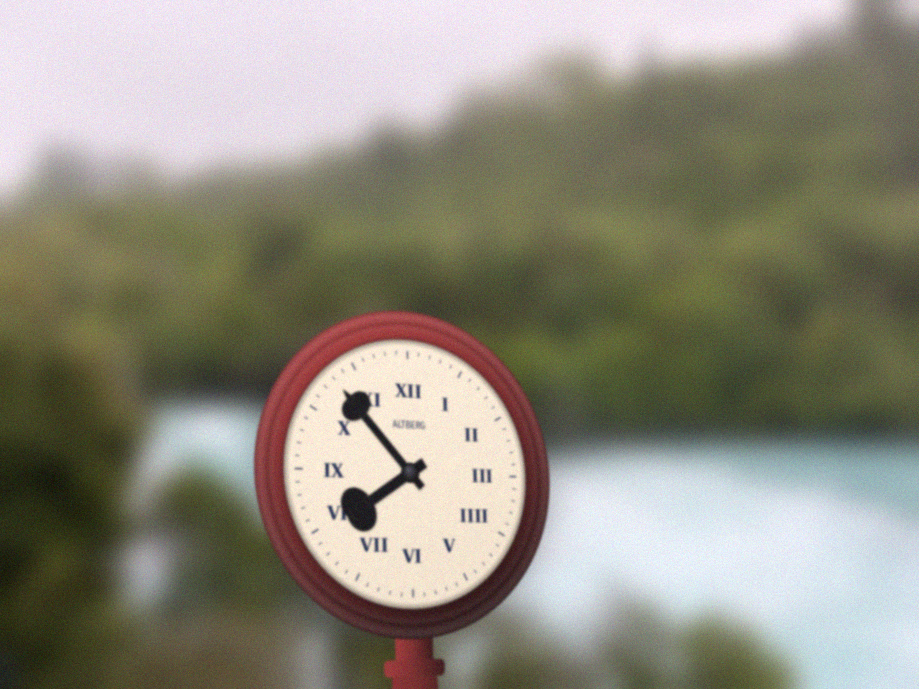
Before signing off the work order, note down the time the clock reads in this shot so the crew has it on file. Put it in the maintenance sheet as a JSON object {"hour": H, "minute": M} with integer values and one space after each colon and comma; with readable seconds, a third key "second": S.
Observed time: {"hour": 7, "minute": 53}
